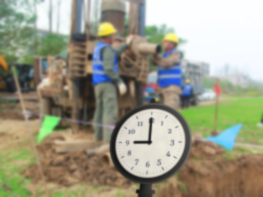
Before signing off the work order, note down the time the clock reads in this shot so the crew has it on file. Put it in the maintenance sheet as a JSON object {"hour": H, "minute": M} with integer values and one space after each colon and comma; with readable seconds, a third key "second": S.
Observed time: {"hour": 9, "minute": 0}
